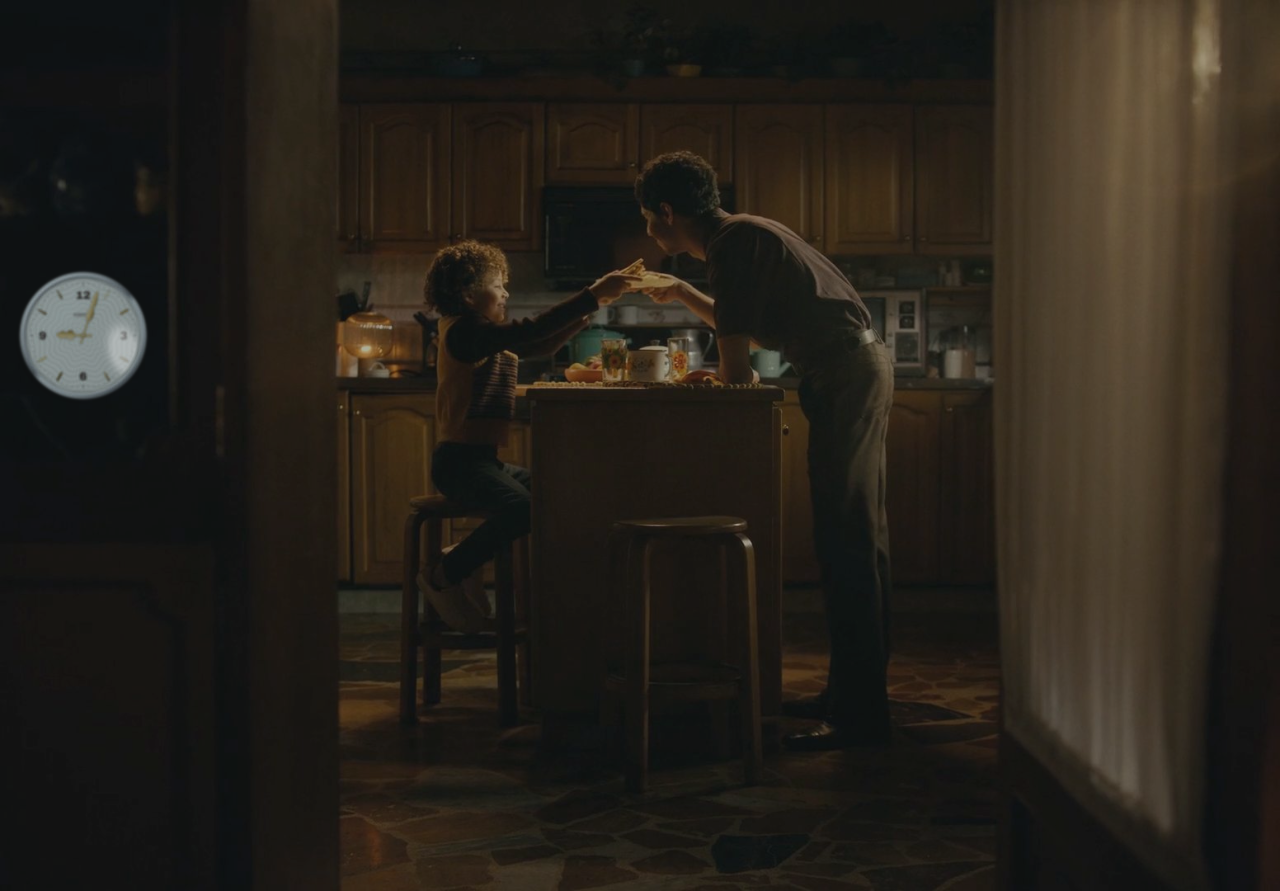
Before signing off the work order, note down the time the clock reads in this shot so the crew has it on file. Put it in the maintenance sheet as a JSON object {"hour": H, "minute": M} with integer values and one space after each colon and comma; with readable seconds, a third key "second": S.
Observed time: {"hour": 9, "minute": 3}
